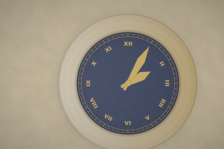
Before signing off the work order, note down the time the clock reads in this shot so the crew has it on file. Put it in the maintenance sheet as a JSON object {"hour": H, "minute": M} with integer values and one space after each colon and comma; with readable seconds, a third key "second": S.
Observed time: {"hour": 2, "minute": 5}
